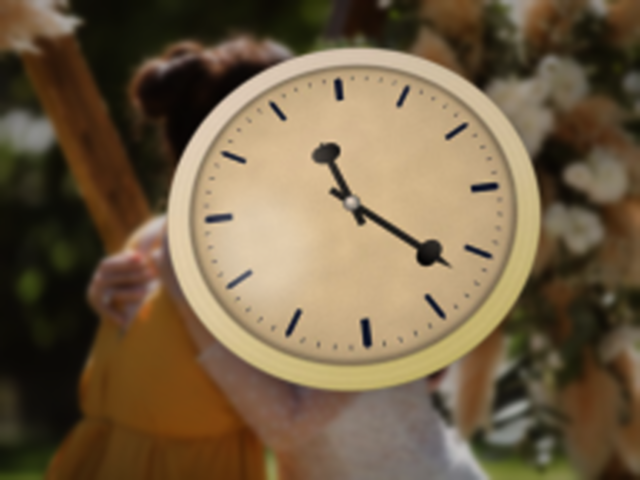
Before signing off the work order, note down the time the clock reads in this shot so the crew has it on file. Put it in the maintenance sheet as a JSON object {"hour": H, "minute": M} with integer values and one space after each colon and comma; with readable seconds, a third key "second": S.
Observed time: {"hour": 11, "minute": 22}
